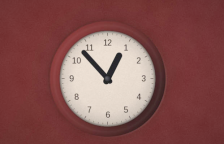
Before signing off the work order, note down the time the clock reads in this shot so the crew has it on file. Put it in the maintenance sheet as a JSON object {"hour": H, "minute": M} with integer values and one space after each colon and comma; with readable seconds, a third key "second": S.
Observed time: {"hour": 12, "minute": 53}
